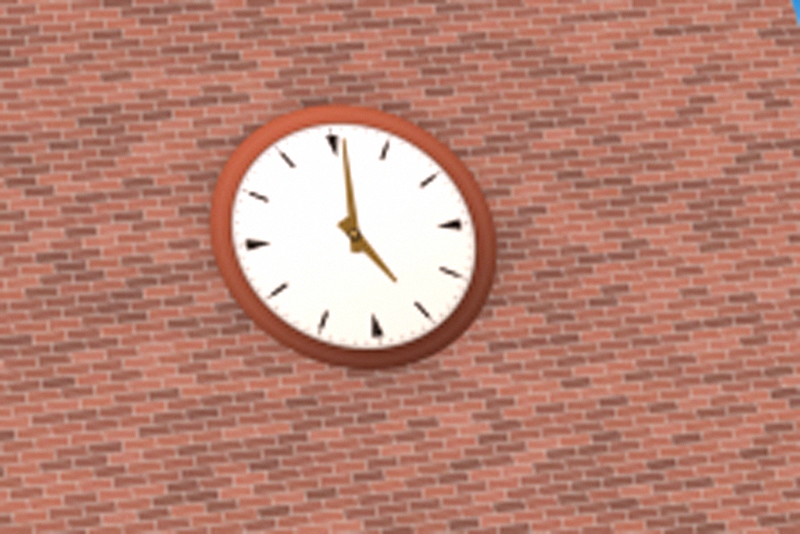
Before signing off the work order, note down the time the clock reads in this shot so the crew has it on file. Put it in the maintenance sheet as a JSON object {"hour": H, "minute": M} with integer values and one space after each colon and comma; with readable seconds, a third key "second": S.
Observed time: {"hour": 5, "minute": 1}
